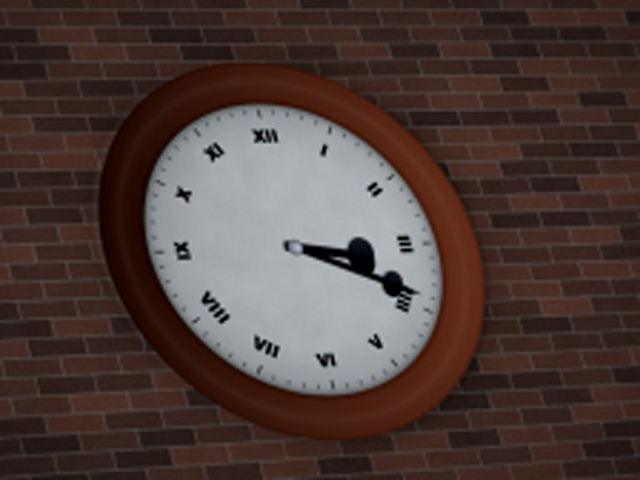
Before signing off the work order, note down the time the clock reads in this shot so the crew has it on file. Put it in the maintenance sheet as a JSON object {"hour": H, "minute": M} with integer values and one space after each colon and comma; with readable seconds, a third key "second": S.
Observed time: {"hour": 3, "minute": 19}
